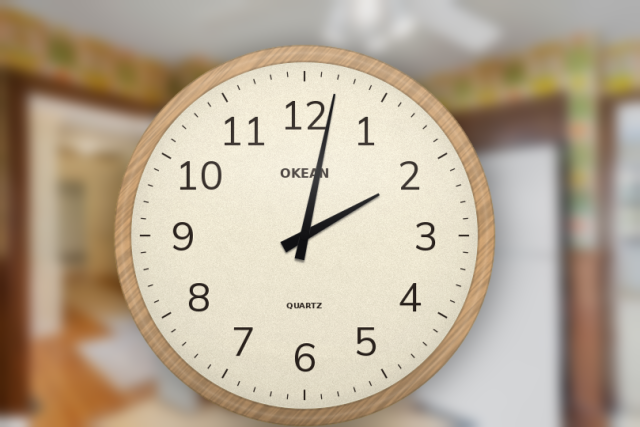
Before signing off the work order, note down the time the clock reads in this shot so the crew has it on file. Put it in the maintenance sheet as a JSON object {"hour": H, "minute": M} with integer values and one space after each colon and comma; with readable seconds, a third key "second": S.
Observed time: {"hour": 2, "minute": 2}
